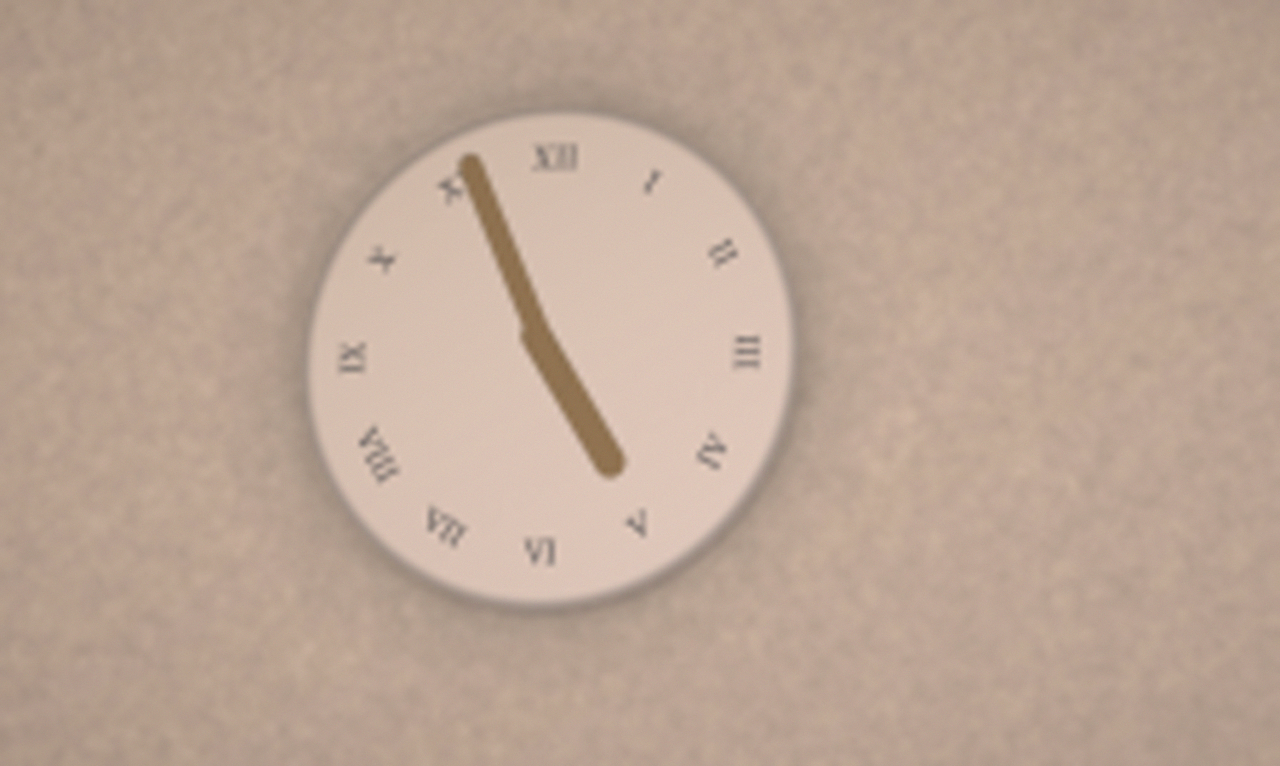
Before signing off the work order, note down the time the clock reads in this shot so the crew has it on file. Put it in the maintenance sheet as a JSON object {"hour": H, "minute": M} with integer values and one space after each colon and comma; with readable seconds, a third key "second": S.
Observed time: {"hour": 4, "minute": 56}
